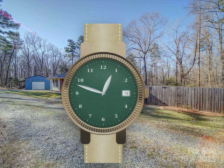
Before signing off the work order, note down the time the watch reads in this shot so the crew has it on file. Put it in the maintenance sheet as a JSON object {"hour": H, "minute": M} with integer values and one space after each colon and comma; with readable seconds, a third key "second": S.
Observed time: {"hour": 12, "minute": 48}
